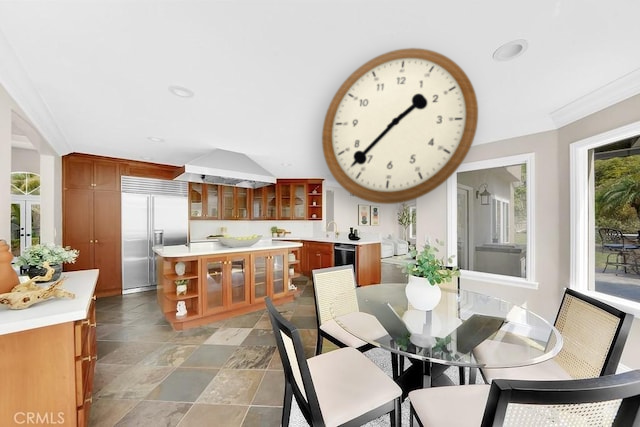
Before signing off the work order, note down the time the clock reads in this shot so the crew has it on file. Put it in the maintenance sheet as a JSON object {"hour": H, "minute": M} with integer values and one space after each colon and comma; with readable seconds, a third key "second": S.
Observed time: {"hour": 1, "minute": 37}
